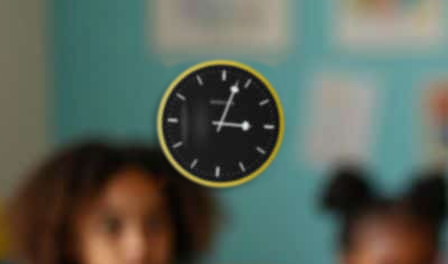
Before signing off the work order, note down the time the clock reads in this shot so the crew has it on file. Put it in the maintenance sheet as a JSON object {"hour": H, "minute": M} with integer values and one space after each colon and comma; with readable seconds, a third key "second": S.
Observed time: {"hour": 3, "minute": 3}
